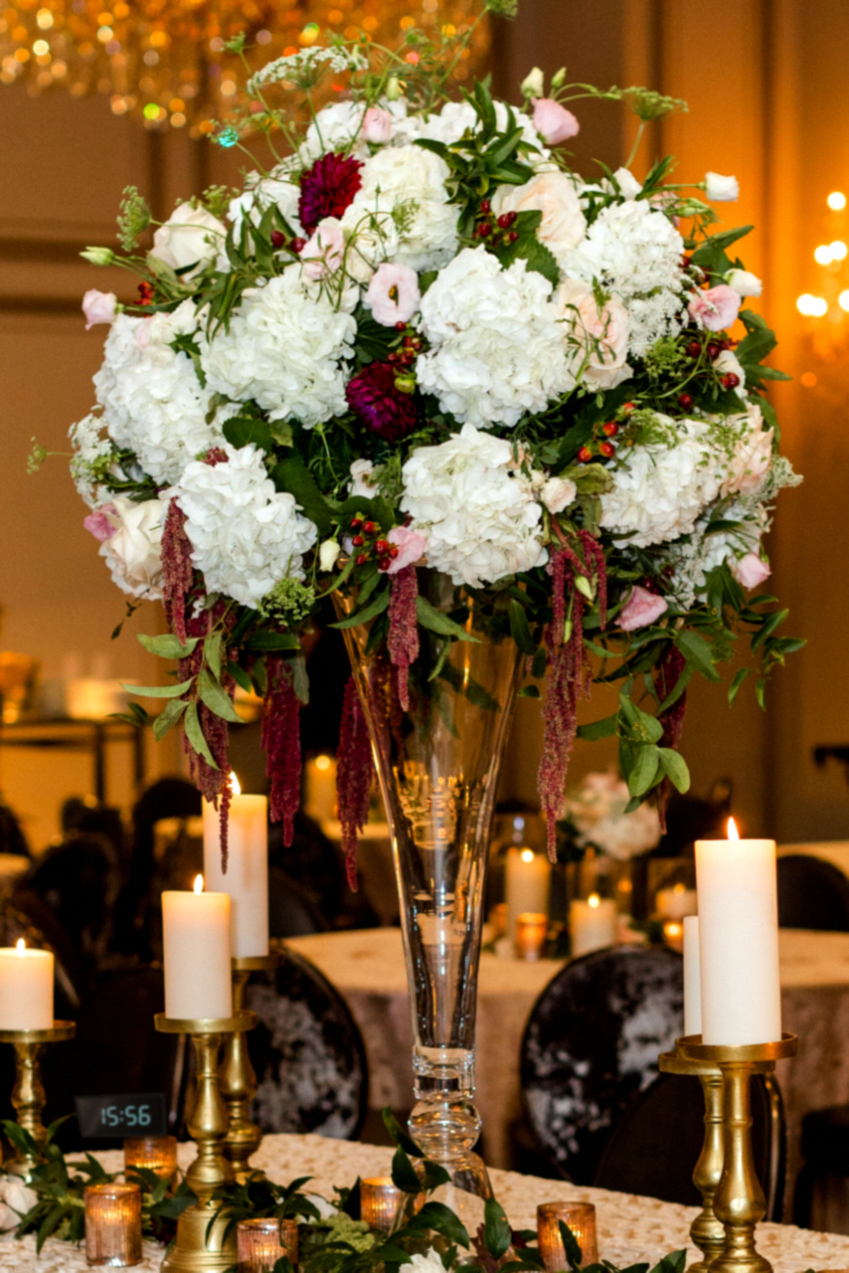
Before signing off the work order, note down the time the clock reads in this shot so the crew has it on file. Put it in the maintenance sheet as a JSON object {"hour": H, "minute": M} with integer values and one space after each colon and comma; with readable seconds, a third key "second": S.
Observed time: {"hour": 15, "minute": 56}
